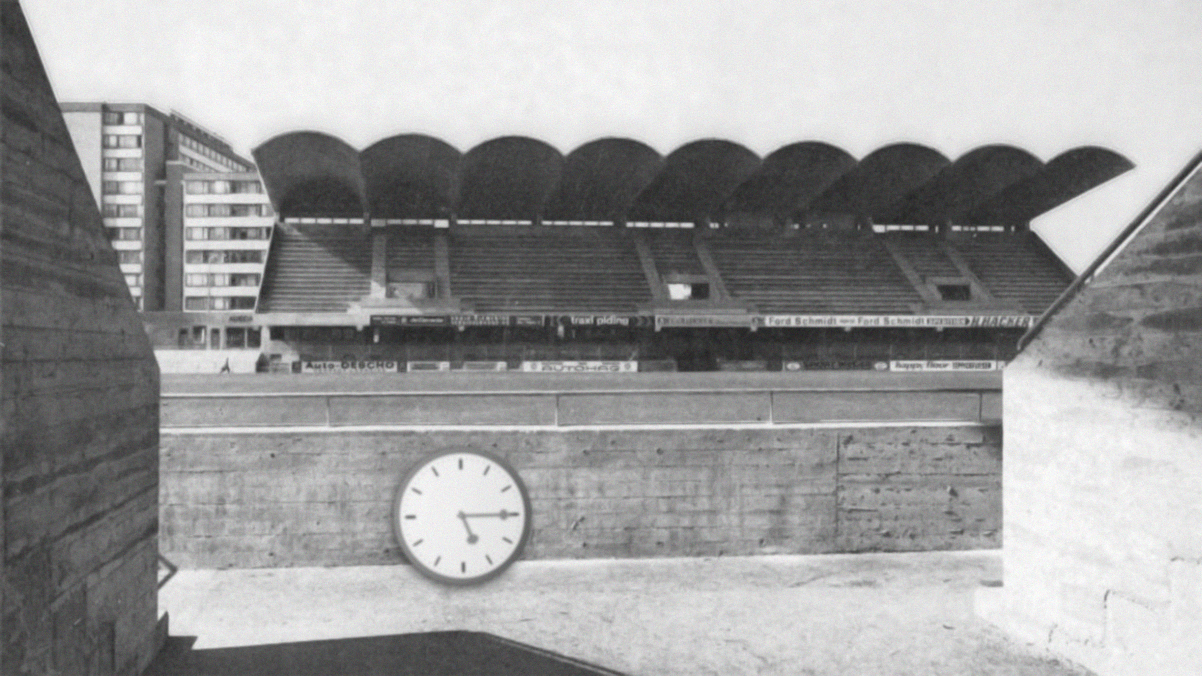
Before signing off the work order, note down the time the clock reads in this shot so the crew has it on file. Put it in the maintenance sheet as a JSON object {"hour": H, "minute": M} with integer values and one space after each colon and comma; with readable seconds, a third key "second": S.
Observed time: {"hour": 5, "minute": 15}
